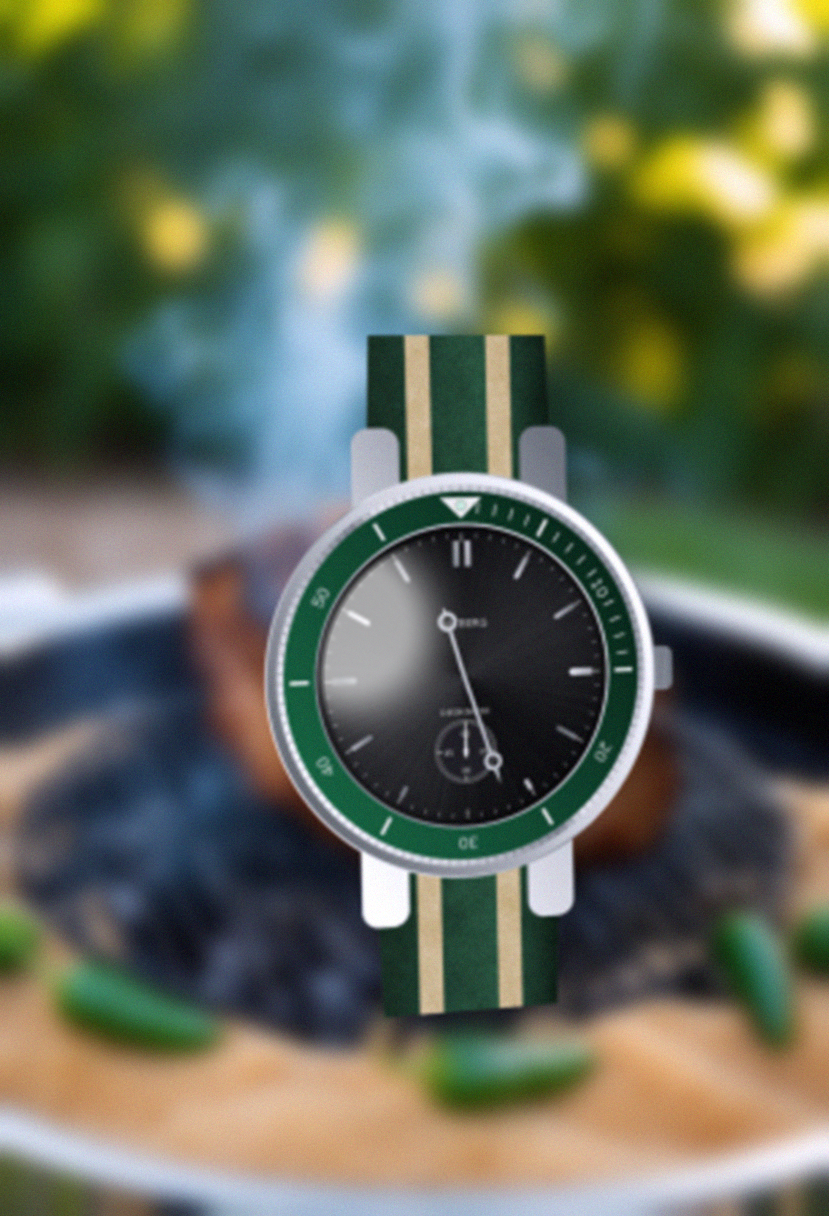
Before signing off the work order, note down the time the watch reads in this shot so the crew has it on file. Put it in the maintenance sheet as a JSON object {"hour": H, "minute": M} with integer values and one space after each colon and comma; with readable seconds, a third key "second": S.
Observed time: {"hour": 11, "minute": 27}
